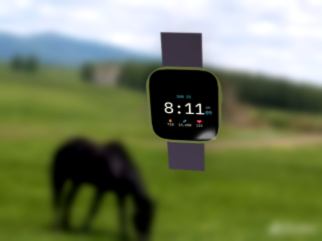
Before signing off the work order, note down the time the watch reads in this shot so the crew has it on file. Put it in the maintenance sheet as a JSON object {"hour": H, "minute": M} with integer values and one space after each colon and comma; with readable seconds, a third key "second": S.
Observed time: {"hour": 8, "minute": 11}
